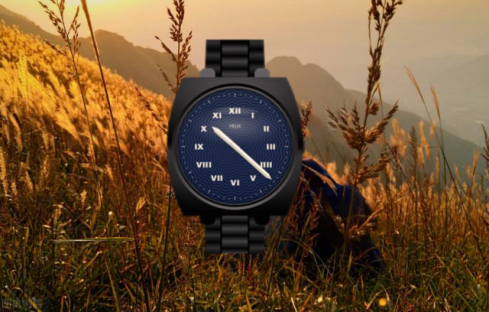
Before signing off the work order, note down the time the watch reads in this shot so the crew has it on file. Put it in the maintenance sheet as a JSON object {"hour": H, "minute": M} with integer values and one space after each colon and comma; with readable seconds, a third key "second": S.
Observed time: {"hour": 10, "minute": 22}
